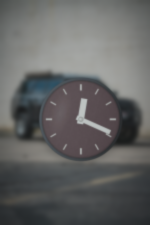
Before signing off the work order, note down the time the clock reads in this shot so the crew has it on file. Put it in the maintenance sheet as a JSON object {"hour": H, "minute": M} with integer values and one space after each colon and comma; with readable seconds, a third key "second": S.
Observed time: {"hour": 12, "minute": 19}
